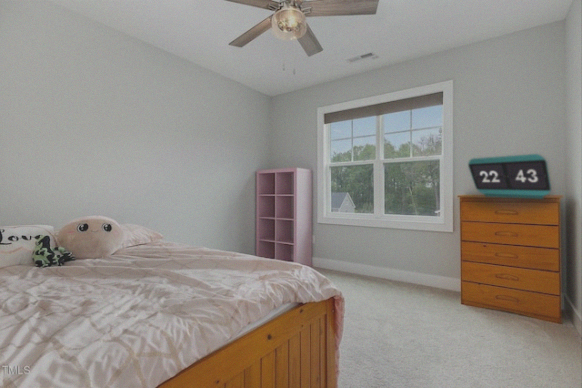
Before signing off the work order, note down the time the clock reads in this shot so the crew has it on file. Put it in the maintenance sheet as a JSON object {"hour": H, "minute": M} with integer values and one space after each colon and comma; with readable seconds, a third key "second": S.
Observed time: {"hour": 22, "minute": 43}
